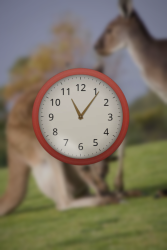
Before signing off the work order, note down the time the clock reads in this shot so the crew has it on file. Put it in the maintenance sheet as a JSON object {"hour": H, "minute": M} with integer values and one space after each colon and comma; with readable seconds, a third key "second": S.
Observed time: {"hour": 11, "minute": 6}
